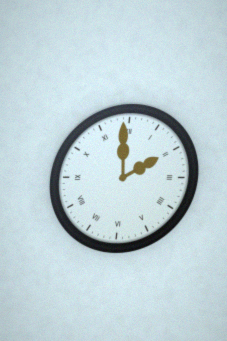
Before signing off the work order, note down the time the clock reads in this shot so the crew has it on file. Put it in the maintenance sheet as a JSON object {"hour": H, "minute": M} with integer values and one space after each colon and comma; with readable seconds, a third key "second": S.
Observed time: {"hour": 1, "minute": 59}
